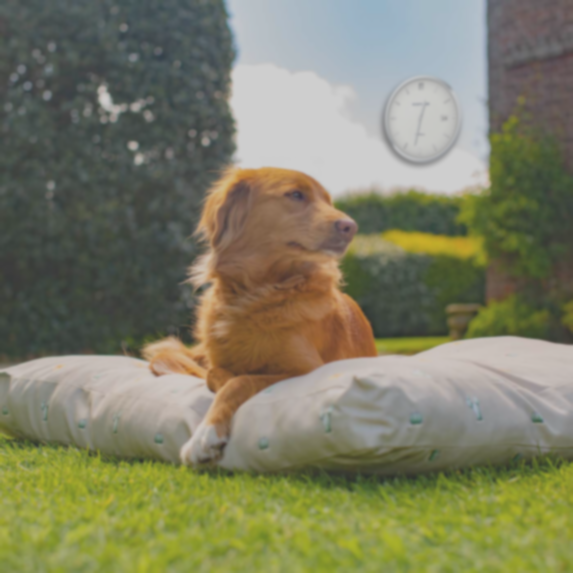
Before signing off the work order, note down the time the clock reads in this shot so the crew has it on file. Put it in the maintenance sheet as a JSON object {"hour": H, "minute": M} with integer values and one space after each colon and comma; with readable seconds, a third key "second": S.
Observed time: {"hour": 12, "minute": 32}
